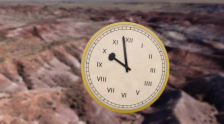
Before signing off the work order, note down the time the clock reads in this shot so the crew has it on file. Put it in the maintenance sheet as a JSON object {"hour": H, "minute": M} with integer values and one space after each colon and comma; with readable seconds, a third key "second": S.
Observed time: {"hour": 9, "minute": 58}
